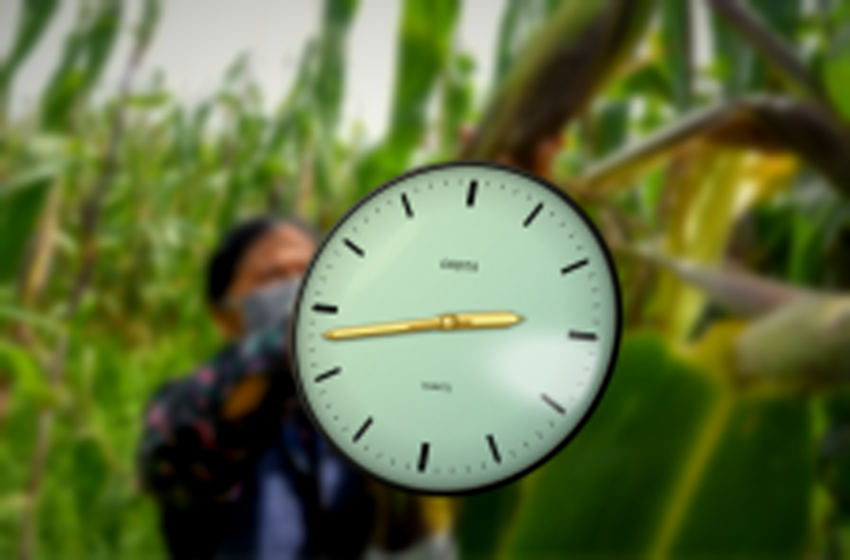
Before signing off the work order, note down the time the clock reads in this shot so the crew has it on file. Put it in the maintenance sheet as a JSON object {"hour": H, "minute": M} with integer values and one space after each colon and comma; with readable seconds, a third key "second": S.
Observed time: {"hour": 2, "minute": 43}
